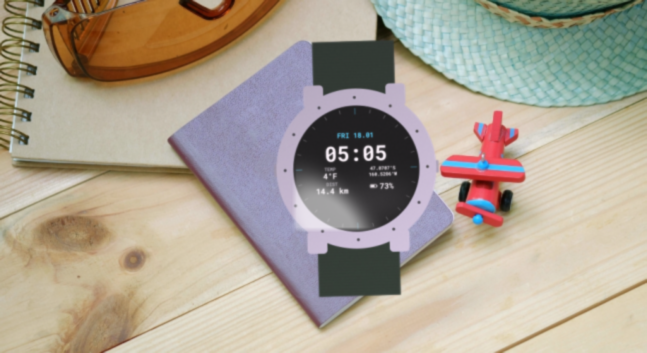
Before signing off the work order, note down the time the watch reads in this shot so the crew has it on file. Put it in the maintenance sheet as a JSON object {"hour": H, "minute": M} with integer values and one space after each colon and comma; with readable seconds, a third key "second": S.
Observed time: {"hour": 5, "minute": 5}
